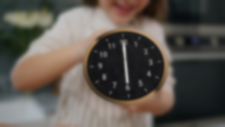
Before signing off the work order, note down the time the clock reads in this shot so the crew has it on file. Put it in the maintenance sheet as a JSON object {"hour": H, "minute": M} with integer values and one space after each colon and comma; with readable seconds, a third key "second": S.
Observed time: {"hour": 6, "minute": 0}
